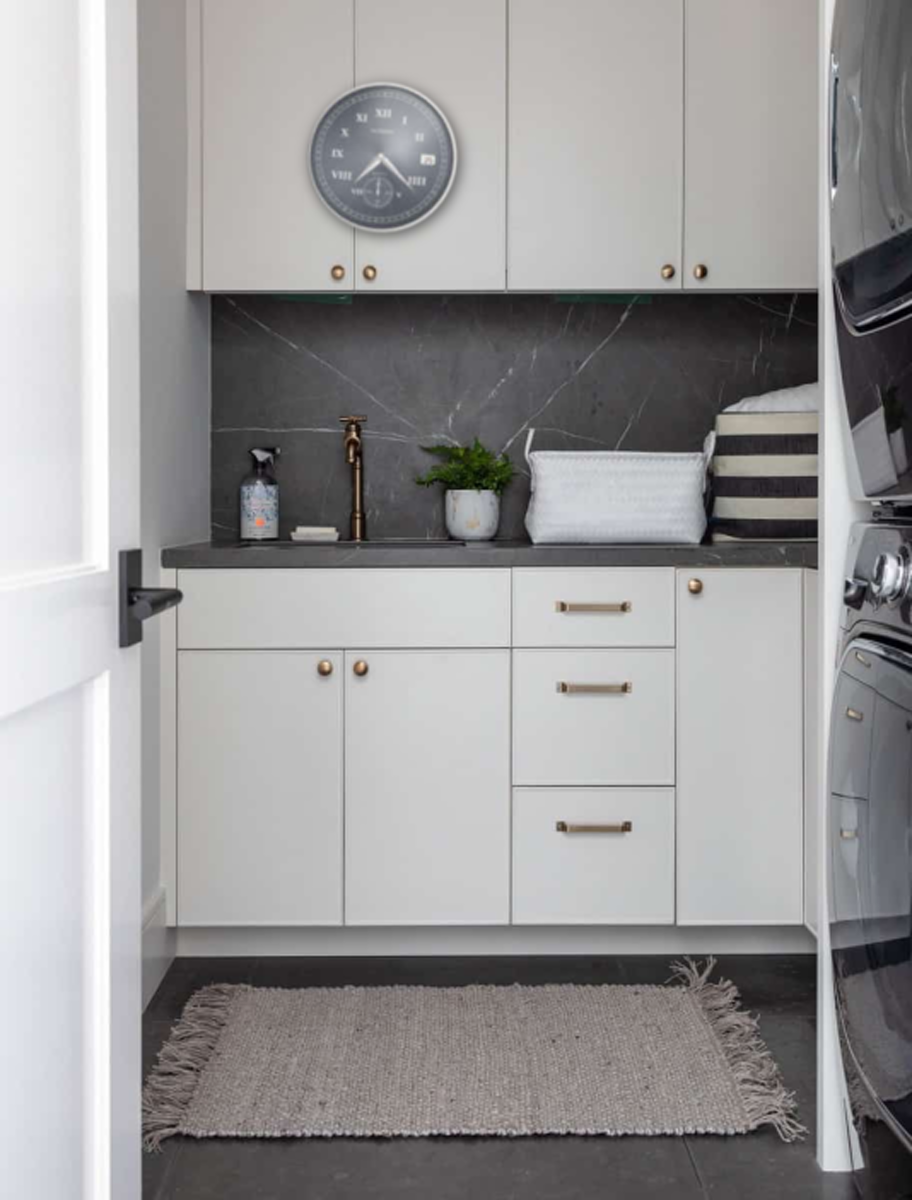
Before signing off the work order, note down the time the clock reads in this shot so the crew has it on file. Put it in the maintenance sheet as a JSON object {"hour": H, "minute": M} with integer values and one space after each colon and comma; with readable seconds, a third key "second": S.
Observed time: {"hour": 7, "minute": 22}
